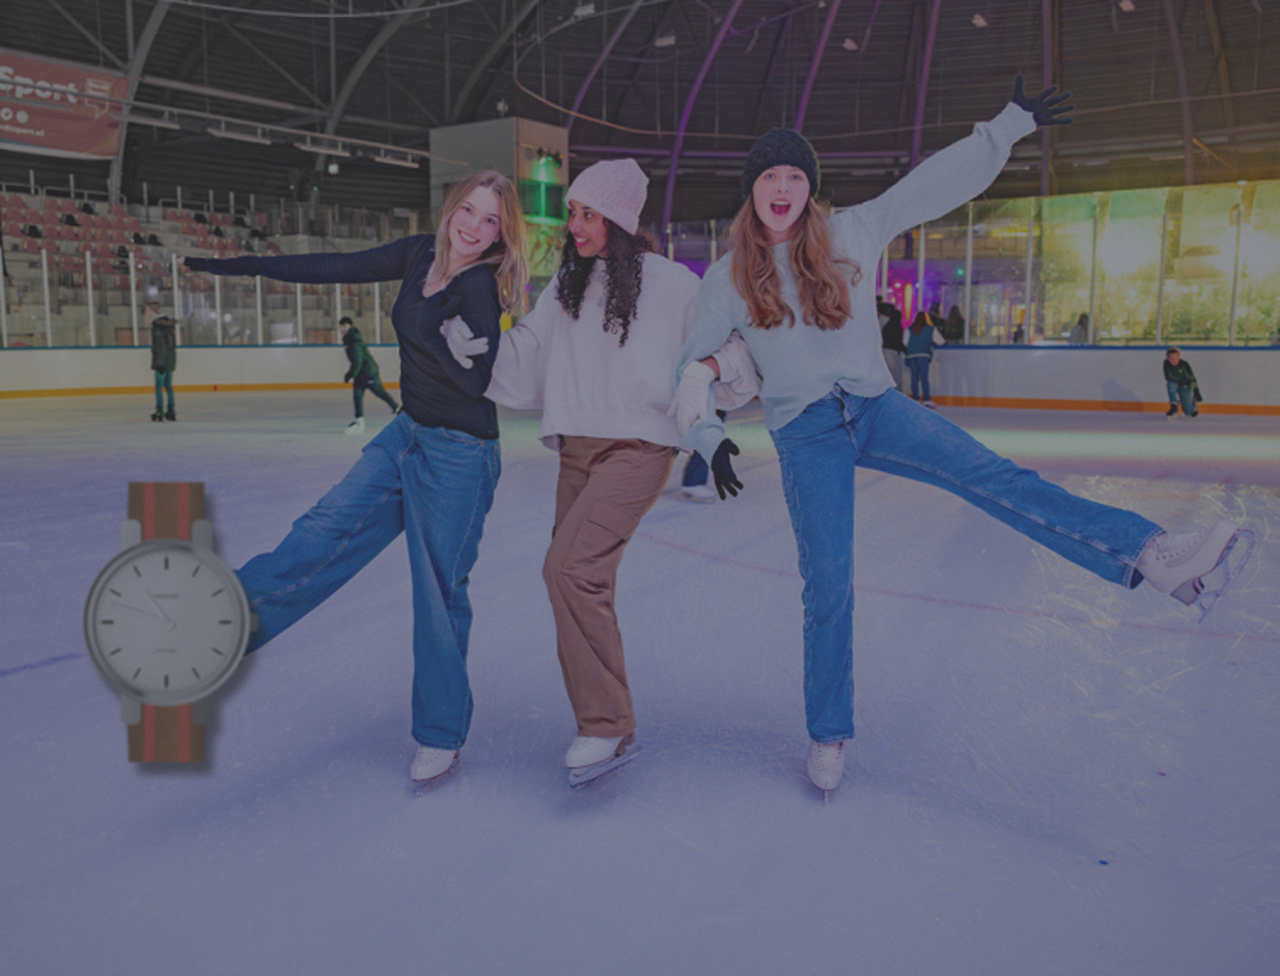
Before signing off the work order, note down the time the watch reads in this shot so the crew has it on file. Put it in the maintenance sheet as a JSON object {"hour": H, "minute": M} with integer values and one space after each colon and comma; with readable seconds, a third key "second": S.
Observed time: {"hour": 10, "minute": 48}
